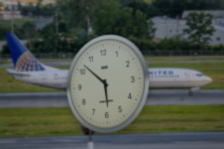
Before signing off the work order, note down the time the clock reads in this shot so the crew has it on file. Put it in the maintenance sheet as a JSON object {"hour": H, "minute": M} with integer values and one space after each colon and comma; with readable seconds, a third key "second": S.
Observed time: {"hour": 5, "minute": 52}
